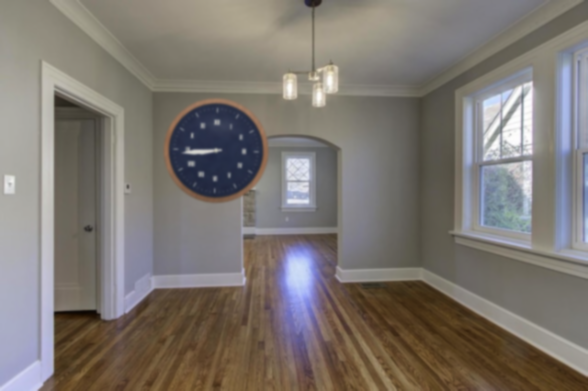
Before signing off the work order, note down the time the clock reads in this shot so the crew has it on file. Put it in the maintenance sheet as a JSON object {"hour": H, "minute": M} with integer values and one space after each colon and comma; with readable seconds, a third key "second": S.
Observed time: {"hour": 8, "minute": 44}
